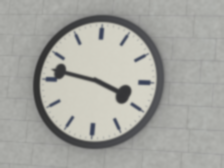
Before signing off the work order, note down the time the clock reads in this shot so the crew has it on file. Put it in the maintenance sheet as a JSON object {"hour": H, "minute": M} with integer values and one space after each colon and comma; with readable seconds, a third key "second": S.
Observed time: {"hour": 3, "minute": 47}
